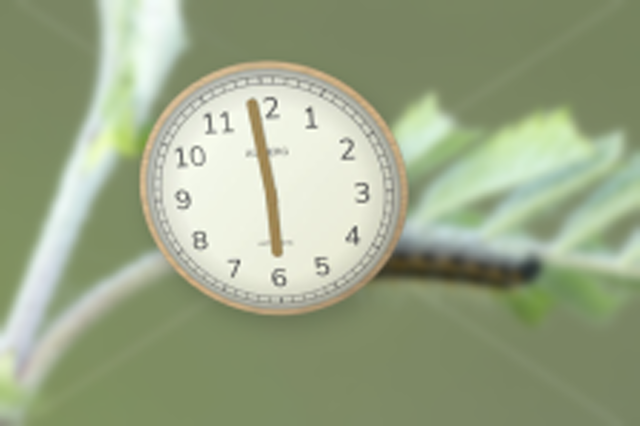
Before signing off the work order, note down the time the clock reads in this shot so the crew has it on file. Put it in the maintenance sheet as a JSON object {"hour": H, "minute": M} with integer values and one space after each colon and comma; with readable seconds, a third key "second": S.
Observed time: {"hour": 5, "minute": 59}
